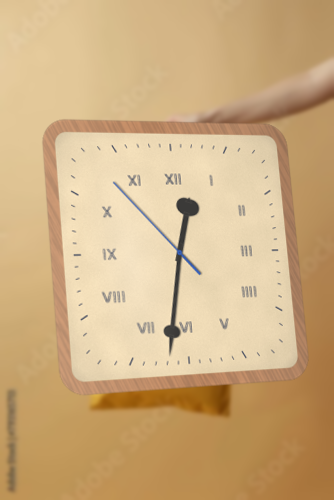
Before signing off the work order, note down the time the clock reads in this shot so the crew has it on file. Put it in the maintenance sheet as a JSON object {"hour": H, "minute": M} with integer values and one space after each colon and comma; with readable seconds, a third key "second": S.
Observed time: {"hour": 12, "minute": 31, "second": 53}
